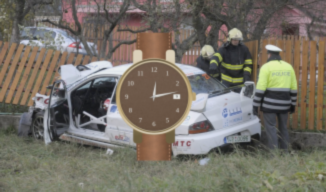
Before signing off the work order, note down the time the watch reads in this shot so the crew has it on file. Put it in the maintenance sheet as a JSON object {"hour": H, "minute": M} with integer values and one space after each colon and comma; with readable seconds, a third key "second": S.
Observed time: {"hour": 12, "minute": 13}
